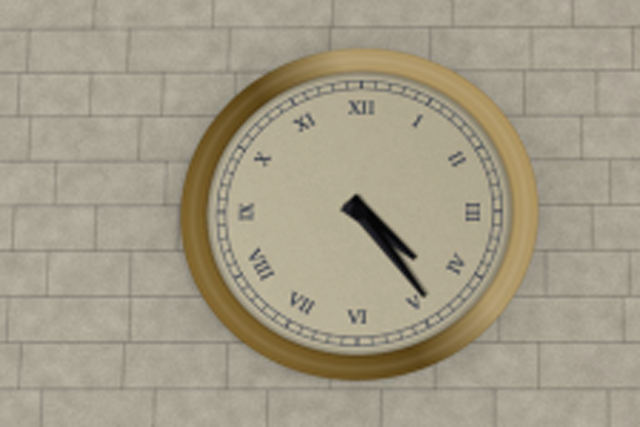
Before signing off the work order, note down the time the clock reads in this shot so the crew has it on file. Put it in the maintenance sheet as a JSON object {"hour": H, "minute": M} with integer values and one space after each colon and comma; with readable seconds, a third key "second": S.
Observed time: {"hour": 4, "minute": 24}
